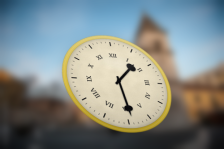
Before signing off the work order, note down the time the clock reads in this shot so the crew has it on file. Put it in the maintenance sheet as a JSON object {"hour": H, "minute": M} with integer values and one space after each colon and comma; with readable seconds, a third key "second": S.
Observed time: {"hour": 1, "minute": 29}
